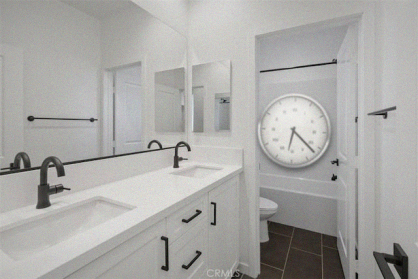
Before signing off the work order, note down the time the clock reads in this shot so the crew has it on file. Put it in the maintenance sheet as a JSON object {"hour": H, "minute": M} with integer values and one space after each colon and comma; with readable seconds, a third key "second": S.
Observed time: {"hour": 6, "minute": 22}
